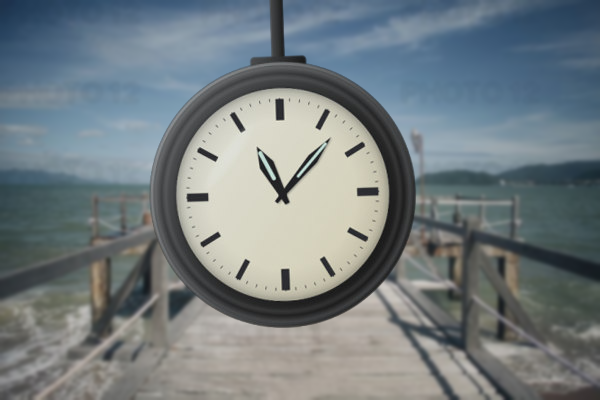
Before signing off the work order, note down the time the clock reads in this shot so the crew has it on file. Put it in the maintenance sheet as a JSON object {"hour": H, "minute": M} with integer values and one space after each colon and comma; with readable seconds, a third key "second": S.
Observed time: {"hour": 11, "minute": 7}
